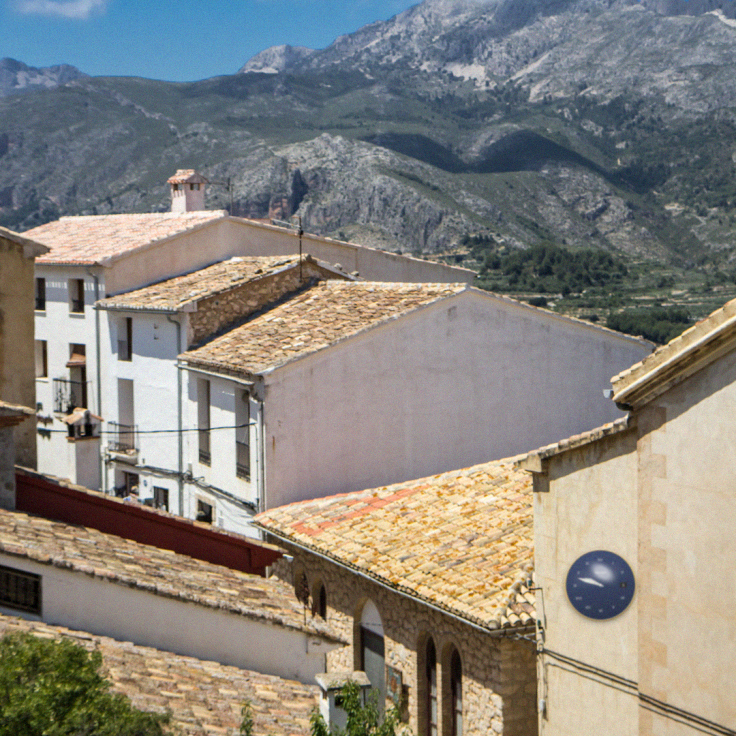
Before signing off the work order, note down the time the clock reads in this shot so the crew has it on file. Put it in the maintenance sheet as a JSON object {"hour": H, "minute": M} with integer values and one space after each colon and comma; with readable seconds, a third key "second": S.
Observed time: {"hour": 9, "minute": 48}
